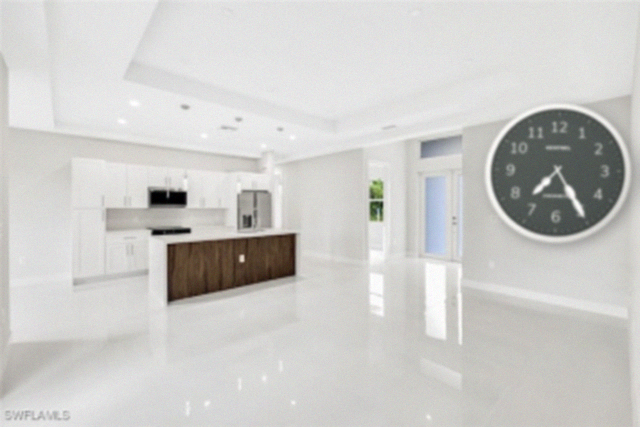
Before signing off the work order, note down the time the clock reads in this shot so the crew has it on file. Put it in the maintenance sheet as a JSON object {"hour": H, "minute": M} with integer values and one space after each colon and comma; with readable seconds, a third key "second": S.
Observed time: {"hour": 7, "minute": 25}
